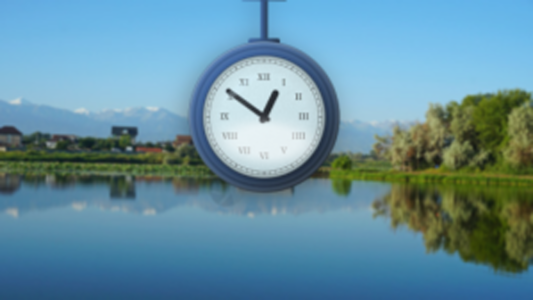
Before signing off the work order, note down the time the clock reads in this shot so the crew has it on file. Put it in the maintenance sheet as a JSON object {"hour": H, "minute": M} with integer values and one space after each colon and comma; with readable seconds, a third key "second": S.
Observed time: {"hour": 12, "minute": 51}
